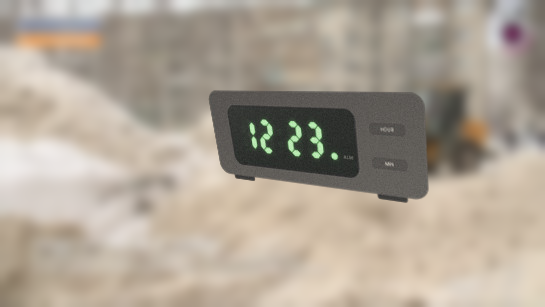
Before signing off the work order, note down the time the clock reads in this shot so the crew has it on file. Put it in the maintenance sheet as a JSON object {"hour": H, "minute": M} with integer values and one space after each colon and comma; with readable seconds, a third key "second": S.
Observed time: {"hour": 12, "minute": 23}
